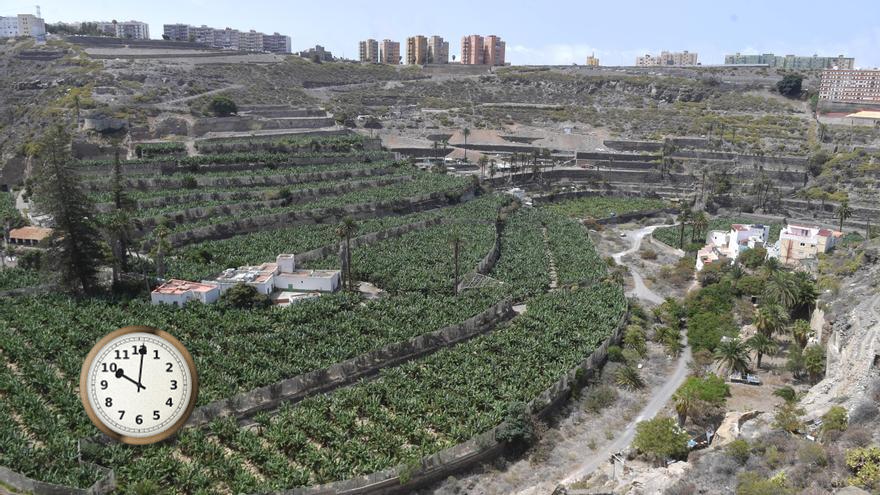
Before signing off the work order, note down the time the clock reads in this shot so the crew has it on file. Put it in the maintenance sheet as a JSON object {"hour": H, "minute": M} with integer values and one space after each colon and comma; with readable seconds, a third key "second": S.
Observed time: {"hour": 10, "minute": 1}
